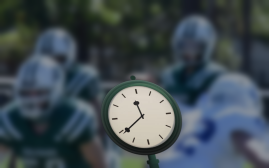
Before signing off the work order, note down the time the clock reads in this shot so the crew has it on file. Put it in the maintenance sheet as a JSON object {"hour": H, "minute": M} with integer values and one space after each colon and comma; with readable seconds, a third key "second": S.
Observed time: {"hour": 11, "minute": 39}
